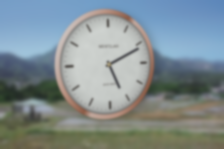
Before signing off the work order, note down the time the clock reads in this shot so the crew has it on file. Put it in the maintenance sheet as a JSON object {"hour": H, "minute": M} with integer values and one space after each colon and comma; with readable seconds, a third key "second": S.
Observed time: {"hour": 5, "minute": 11}
